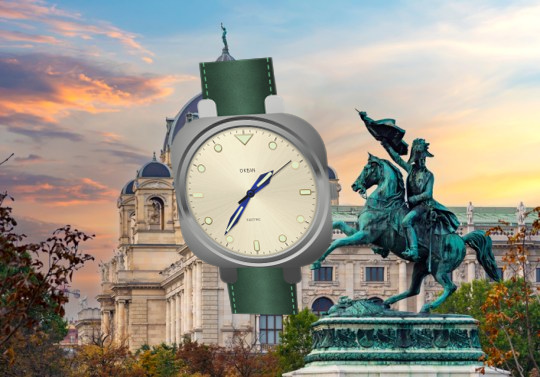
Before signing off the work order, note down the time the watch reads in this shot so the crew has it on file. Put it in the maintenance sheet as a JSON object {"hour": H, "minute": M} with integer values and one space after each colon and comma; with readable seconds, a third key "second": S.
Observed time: {"hour": 1, "minute": 36, "second": 9}
